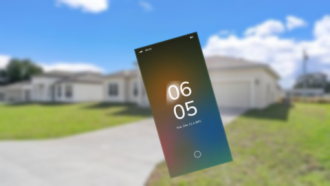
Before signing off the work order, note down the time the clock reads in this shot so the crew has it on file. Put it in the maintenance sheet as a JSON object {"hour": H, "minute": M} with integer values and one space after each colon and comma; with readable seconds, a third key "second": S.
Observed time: {"hour": 6, "minute": 5}
